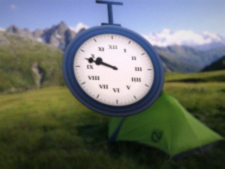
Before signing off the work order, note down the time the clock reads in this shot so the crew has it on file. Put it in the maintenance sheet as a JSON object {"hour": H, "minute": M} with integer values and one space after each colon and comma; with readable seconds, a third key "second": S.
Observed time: {"hour": 9, "minute": 48}
